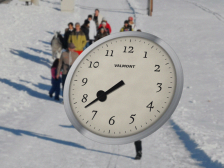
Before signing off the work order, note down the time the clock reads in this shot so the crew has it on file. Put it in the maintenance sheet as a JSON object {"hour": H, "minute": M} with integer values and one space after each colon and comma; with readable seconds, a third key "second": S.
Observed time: {"hour": 7, "minute": 38}
